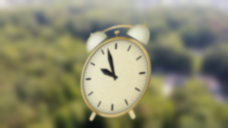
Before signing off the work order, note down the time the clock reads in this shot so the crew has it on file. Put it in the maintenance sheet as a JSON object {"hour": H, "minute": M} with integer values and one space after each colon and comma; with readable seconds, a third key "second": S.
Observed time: {"hour": 9, "minute": 57}
